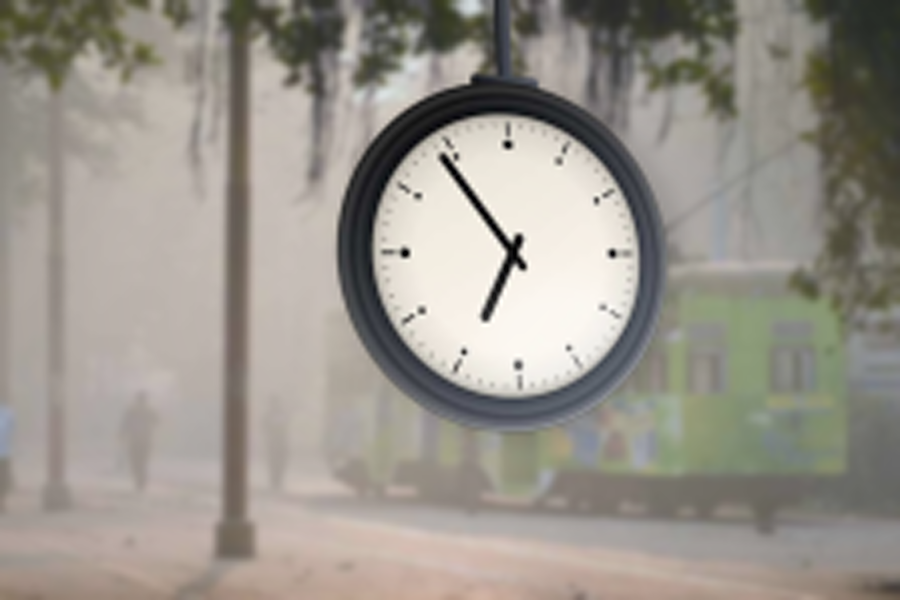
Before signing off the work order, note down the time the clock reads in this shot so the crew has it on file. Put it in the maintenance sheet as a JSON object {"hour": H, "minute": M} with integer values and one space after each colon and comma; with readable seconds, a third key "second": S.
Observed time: {"hour": 6, "minute": 54}
